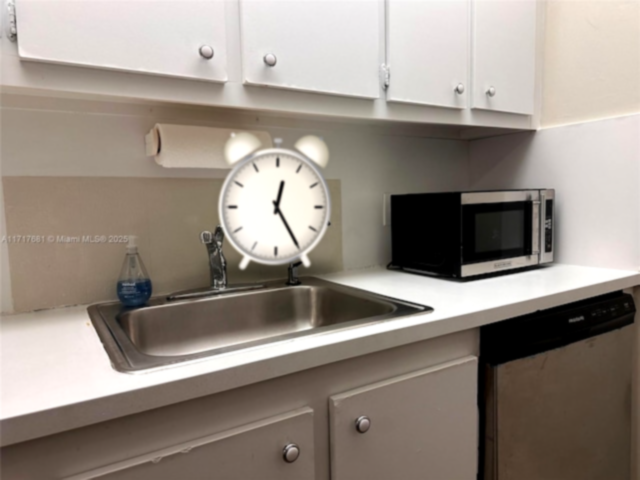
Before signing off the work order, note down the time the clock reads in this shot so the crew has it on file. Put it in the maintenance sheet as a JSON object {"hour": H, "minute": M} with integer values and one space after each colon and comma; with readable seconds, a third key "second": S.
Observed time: {"hour": 12, "minute": 25}
